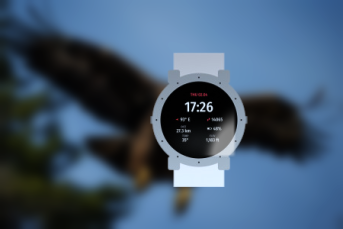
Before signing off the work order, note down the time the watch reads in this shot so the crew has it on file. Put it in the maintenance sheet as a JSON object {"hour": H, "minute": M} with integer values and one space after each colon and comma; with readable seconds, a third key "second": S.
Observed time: {"hour": 17, "minute": 26}
